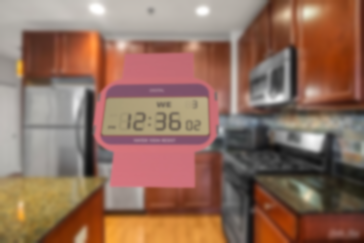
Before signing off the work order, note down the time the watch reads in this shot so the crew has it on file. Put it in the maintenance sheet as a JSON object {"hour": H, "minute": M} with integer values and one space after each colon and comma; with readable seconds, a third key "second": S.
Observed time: {"hour": 12, "minute": 36}
